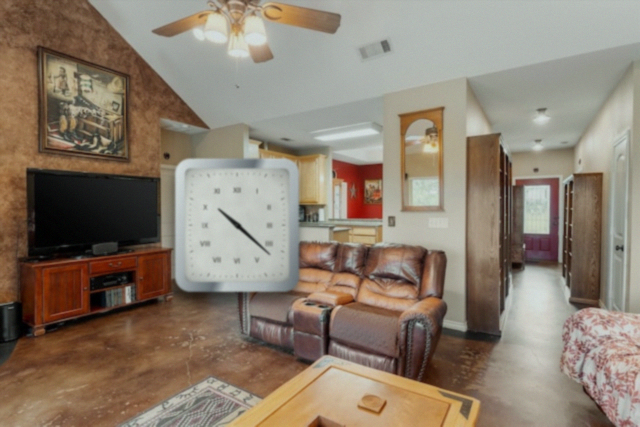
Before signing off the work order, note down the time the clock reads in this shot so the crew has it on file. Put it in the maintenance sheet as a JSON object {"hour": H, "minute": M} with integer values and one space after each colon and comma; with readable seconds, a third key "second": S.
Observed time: {"hour": 10, "minute": 22}
